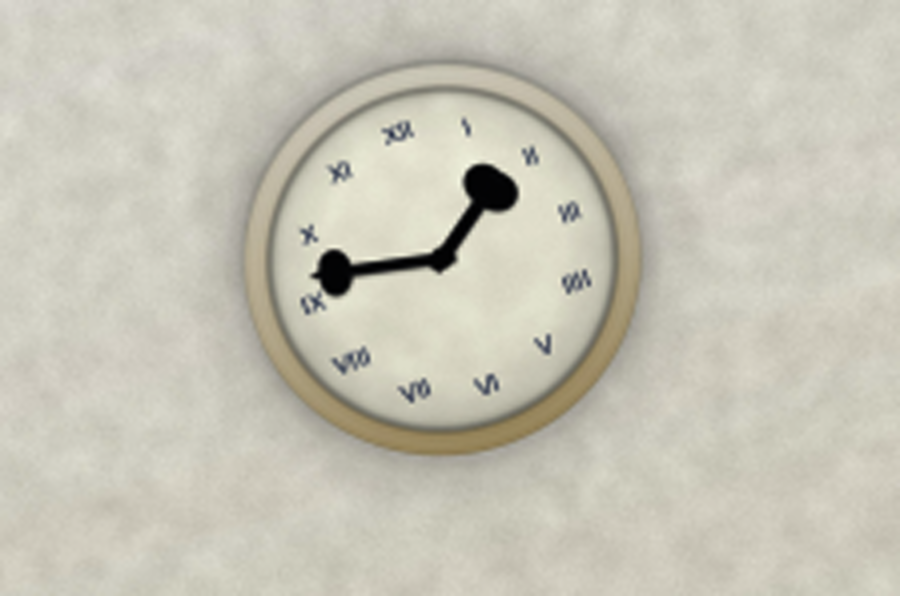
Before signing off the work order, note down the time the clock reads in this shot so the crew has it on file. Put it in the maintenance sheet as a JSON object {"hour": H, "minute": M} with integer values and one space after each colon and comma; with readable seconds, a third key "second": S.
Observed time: {"hour": 1, "minute": 47}
